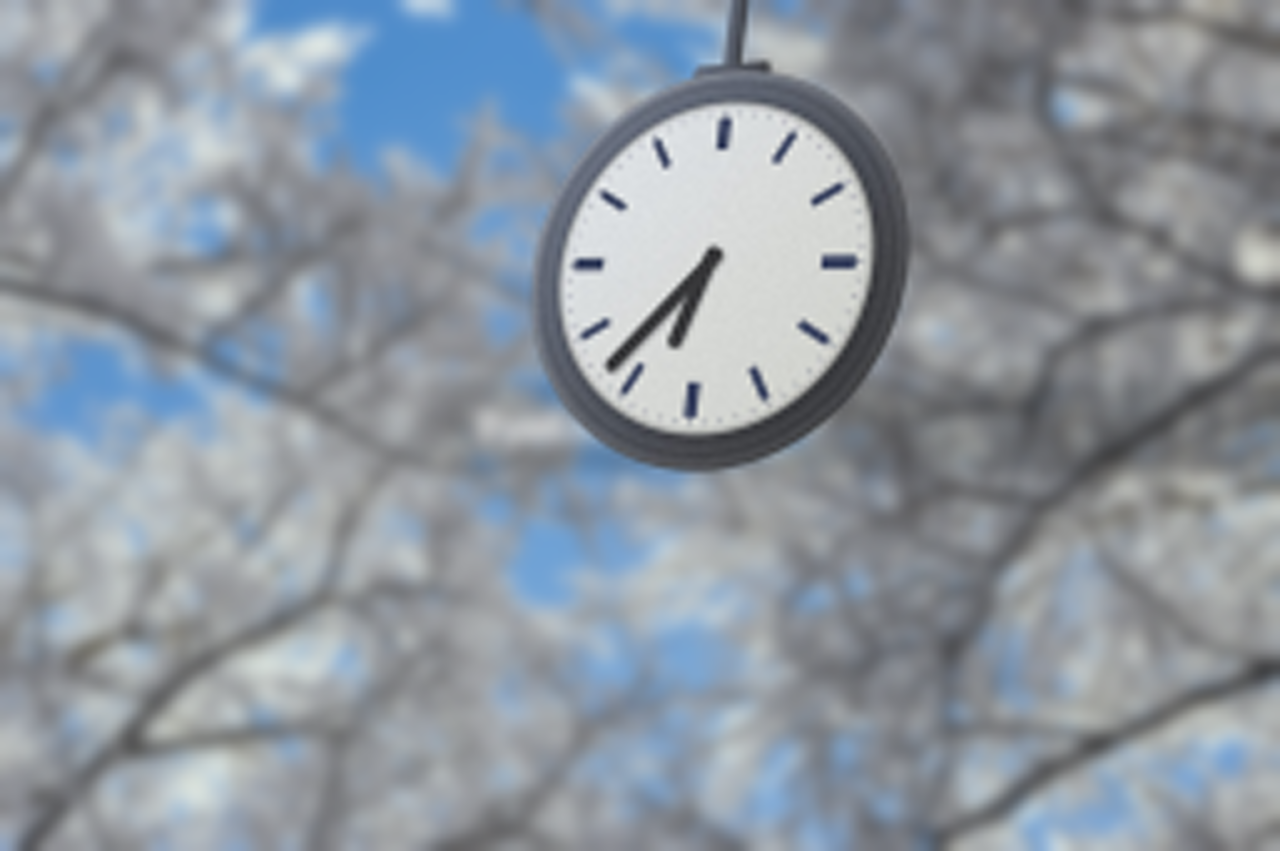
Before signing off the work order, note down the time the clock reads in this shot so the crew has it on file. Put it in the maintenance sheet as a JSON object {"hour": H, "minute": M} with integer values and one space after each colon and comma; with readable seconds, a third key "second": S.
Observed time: {"hour": 6, "minute": 37}
